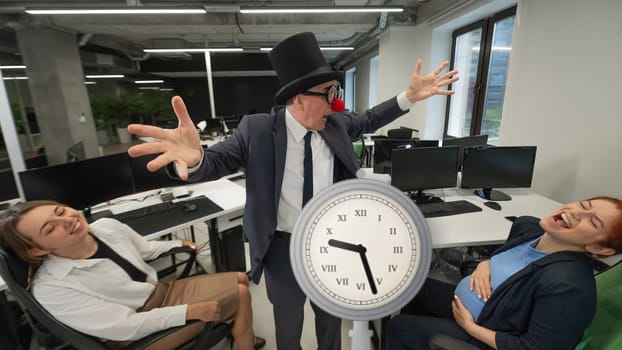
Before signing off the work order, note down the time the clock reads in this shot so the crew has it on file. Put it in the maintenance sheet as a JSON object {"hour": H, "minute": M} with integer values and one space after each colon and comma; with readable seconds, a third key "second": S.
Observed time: {"hour": 9, "minute": 27}
